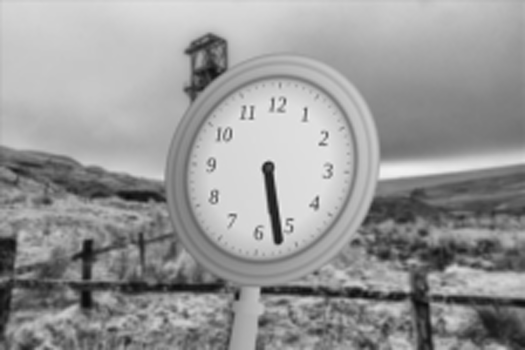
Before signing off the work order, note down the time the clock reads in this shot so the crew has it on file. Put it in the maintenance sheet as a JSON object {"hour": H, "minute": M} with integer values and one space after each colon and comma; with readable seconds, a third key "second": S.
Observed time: {"hour": 5, "minute": 27}
